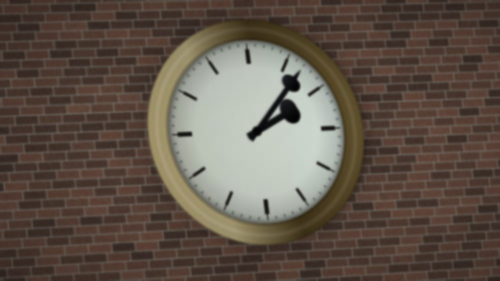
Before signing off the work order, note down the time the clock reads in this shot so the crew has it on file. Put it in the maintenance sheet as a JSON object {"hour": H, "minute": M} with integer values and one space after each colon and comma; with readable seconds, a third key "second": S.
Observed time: {"hour": 2, "minute": 7}
